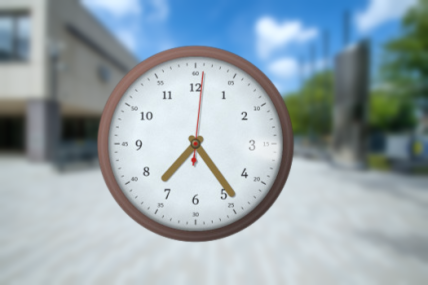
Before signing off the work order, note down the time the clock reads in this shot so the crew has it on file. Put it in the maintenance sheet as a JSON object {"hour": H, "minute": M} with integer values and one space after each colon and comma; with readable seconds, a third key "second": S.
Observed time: {"hour": 7, "minute": 24, "second": 1}
